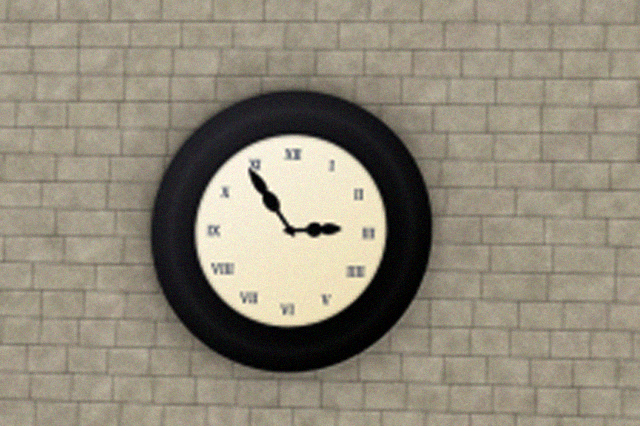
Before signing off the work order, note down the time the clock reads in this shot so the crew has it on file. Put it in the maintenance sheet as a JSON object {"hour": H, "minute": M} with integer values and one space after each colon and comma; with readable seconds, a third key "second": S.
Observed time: {"hour": 2, "minute": 54}
